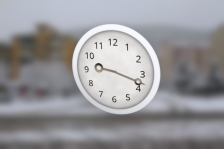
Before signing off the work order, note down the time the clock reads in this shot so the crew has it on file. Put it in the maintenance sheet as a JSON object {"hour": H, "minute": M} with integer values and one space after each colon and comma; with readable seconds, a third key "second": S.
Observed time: {"hour": 9, "minute": 18}
